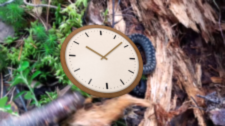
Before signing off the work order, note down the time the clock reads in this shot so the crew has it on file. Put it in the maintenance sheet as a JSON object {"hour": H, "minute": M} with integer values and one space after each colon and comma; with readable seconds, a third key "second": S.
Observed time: {"hour": 10, "minute": 8}
